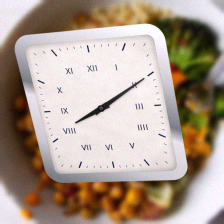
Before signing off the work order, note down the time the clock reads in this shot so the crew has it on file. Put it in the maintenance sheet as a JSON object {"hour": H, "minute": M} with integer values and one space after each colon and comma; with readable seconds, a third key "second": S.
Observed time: {"hour": 8, "minute": 10}
